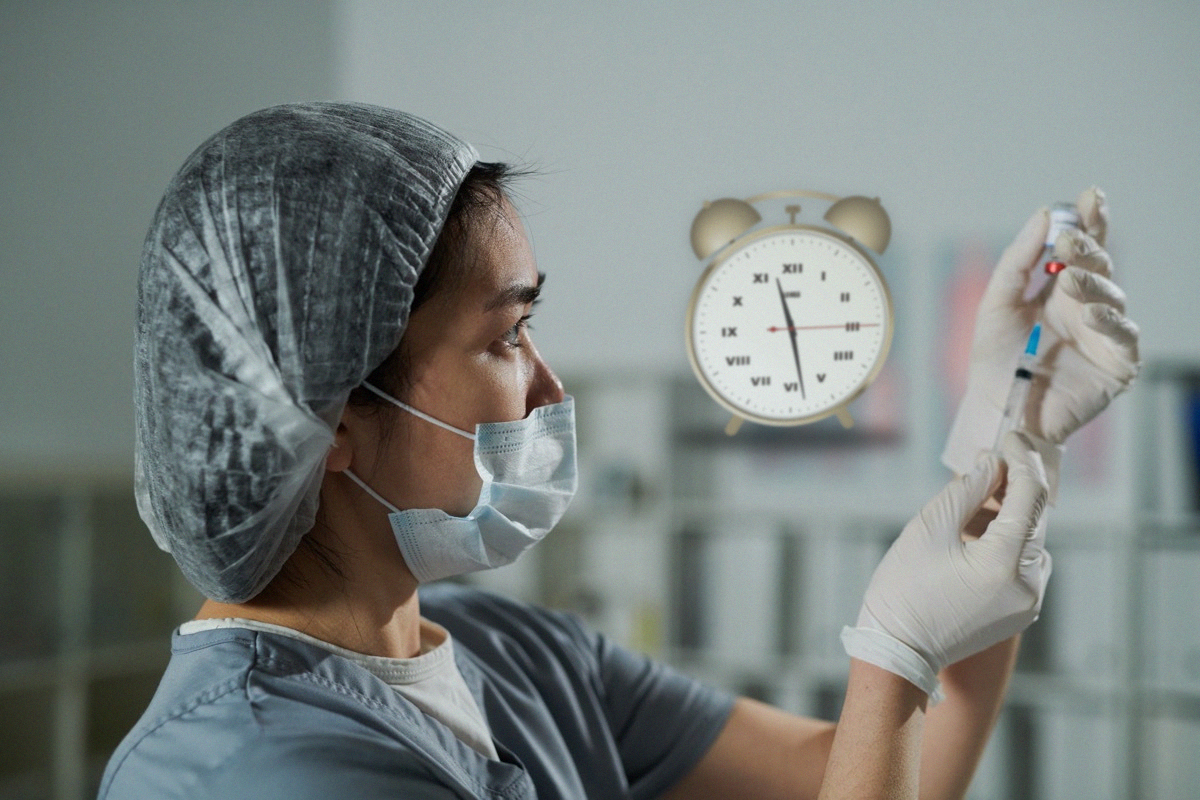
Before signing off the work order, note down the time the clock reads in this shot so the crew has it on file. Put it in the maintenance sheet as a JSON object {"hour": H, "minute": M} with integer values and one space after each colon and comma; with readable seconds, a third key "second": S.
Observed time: {"hour": 11, "minute": 28, "second": 15}
